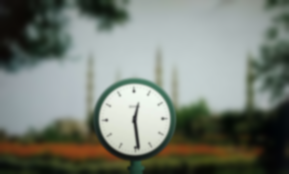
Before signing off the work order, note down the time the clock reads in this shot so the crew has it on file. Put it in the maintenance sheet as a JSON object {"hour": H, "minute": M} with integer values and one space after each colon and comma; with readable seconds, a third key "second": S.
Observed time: {"hour": 12, "minute": 29}
